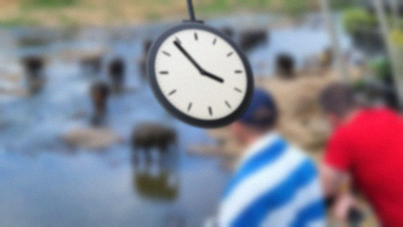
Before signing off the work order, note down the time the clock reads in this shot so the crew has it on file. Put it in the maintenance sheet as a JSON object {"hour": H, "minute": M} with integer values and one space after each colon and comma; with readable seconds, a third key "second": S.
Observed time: {"hour": 3, "minute": 54}
